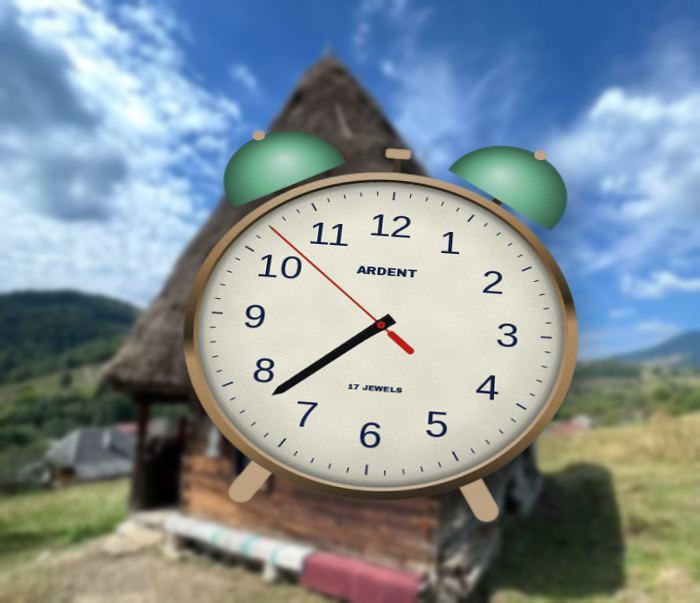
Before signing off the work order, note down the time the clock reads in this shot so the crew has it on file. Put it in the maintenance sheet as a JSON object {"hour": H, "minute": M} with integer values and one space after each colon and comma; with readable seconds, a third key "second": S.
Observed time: {"hour": 7, "minute": 37, "second": 52}
